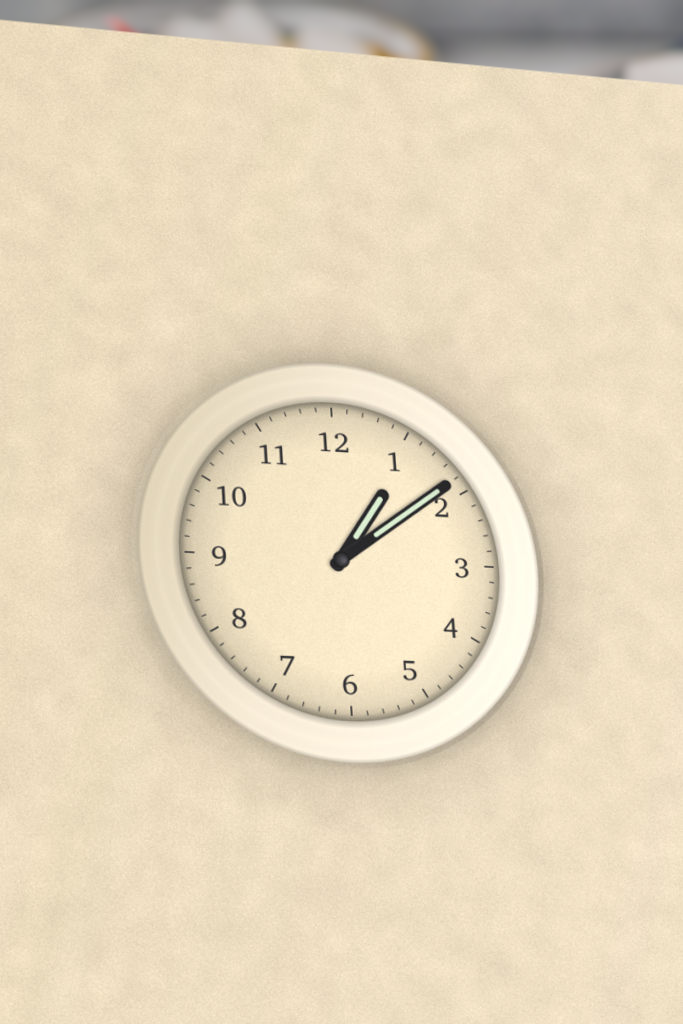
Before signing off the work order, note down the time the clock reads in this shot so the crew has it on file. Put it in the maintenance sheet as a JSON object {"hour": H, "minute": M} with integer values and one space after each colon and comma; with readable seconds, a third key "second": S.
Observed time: {"hour": 1, "minute": 9}
